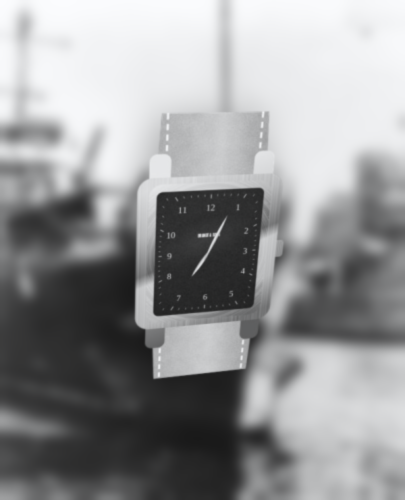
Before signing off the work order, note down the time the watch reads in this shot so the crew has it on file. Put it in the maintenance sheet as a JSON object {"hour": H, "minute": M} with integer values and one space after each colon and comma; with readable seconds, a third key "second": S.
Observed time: {"hour": 7, "minute": 4}
